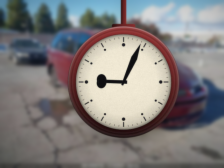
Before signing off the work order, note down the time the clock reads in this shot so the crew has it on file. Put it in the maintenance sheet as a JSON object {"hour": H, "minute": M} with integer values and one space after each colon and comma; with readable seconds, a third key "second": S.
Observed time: {"hour": 9, "minute": 4}
